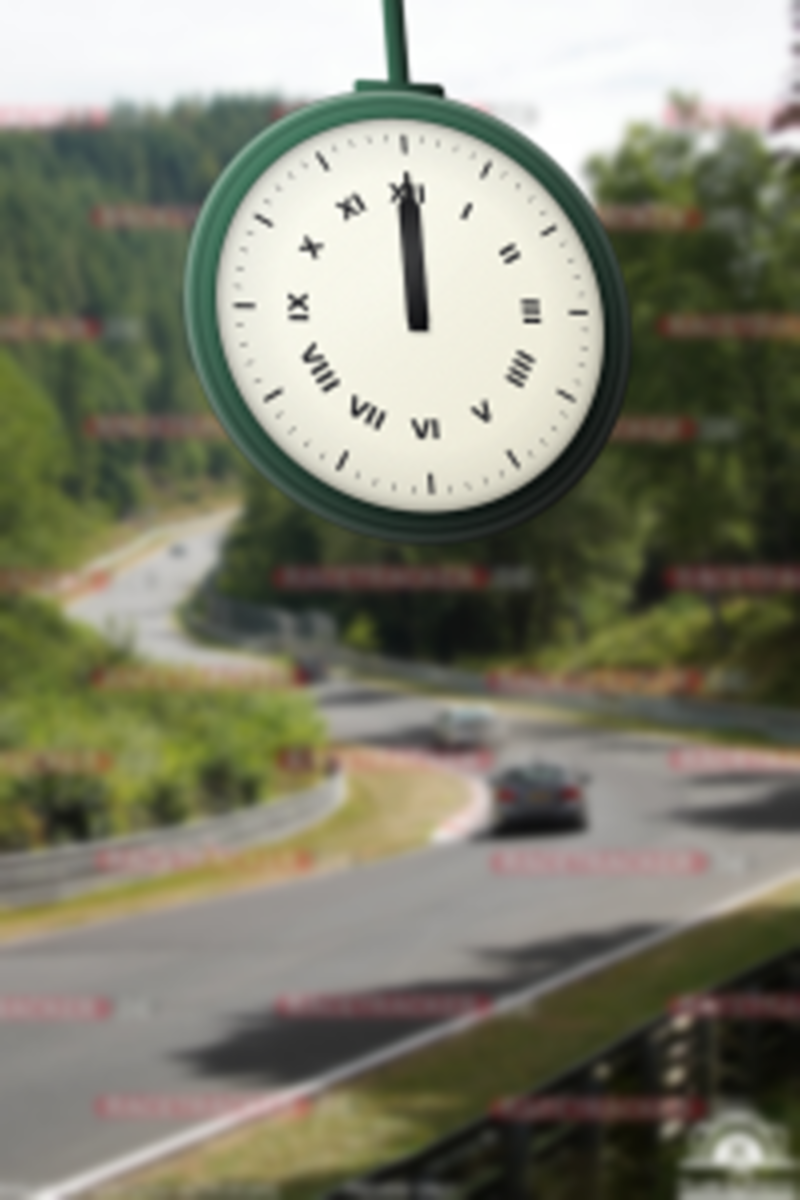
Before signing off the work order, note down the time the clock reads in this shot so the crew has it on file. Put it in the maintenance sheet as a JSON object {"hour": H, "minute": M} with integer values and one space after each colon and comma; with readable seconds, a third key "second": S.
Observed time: {"hour": 12, "minute": 0}
